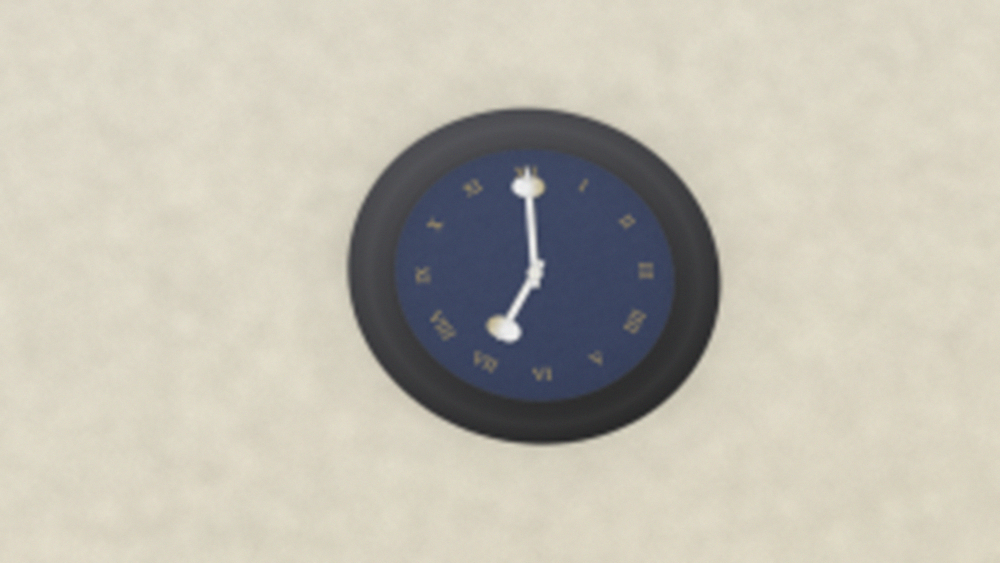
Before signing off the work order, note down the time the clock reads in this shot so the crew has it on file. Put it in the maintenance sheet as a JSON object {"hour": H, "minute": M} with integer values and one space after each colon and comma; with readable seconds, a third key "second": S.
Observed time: {"hour": 7, "minute": 0}
